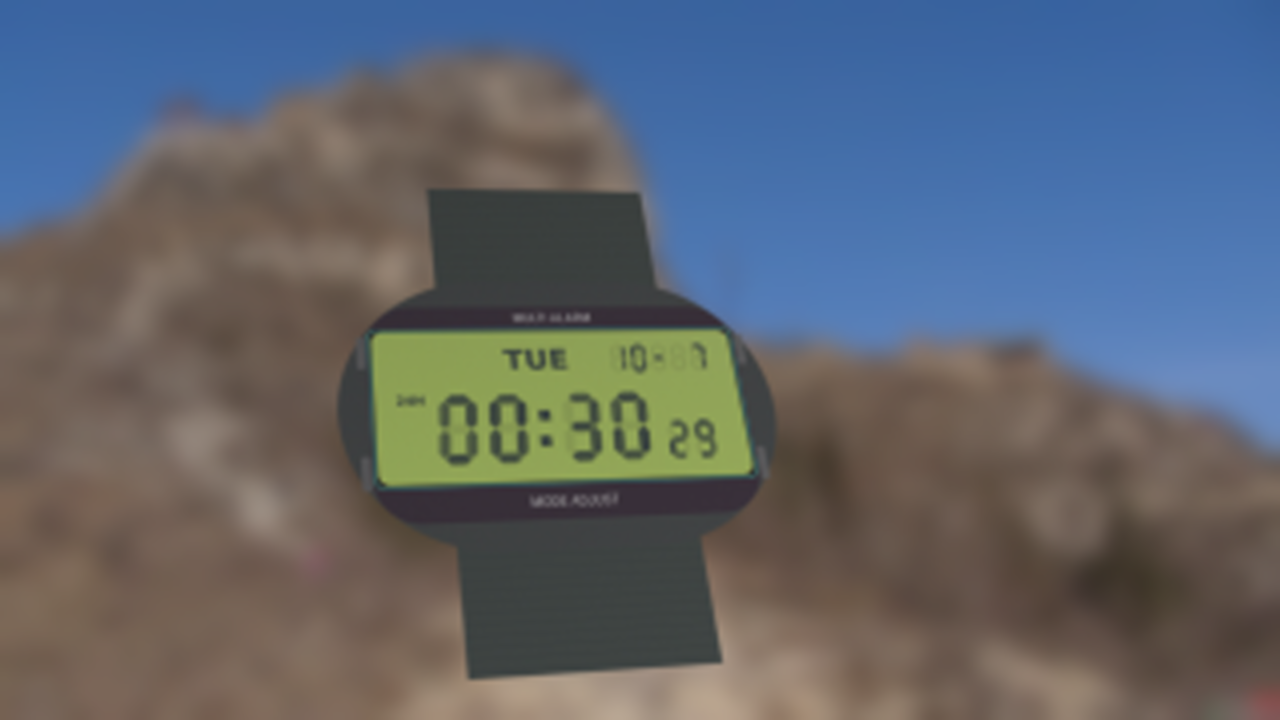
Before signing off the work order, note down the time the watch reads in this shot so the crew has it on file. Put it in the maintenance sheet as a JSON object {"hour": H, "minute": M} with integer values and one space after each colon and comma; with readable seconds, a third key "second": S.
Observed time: {"hour": 0, "minute": 30, "second": 29}
